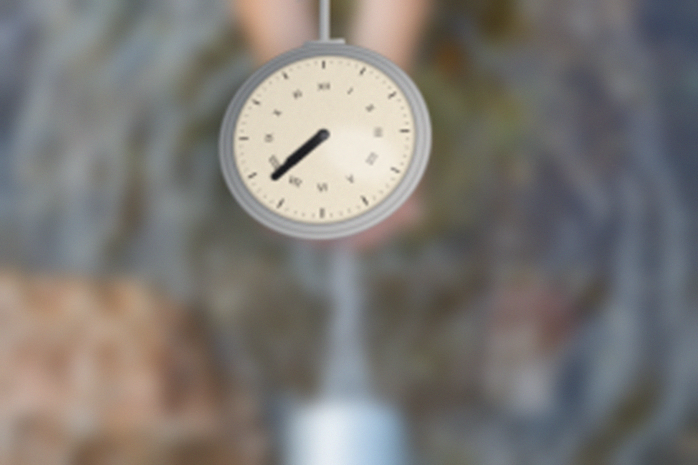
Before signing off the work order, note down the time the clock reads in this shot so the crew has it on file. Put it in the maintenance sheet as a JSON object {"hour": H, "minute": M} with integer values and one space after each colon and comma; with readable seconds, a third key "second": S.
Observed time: {"hour": 7, "minute": 38}
